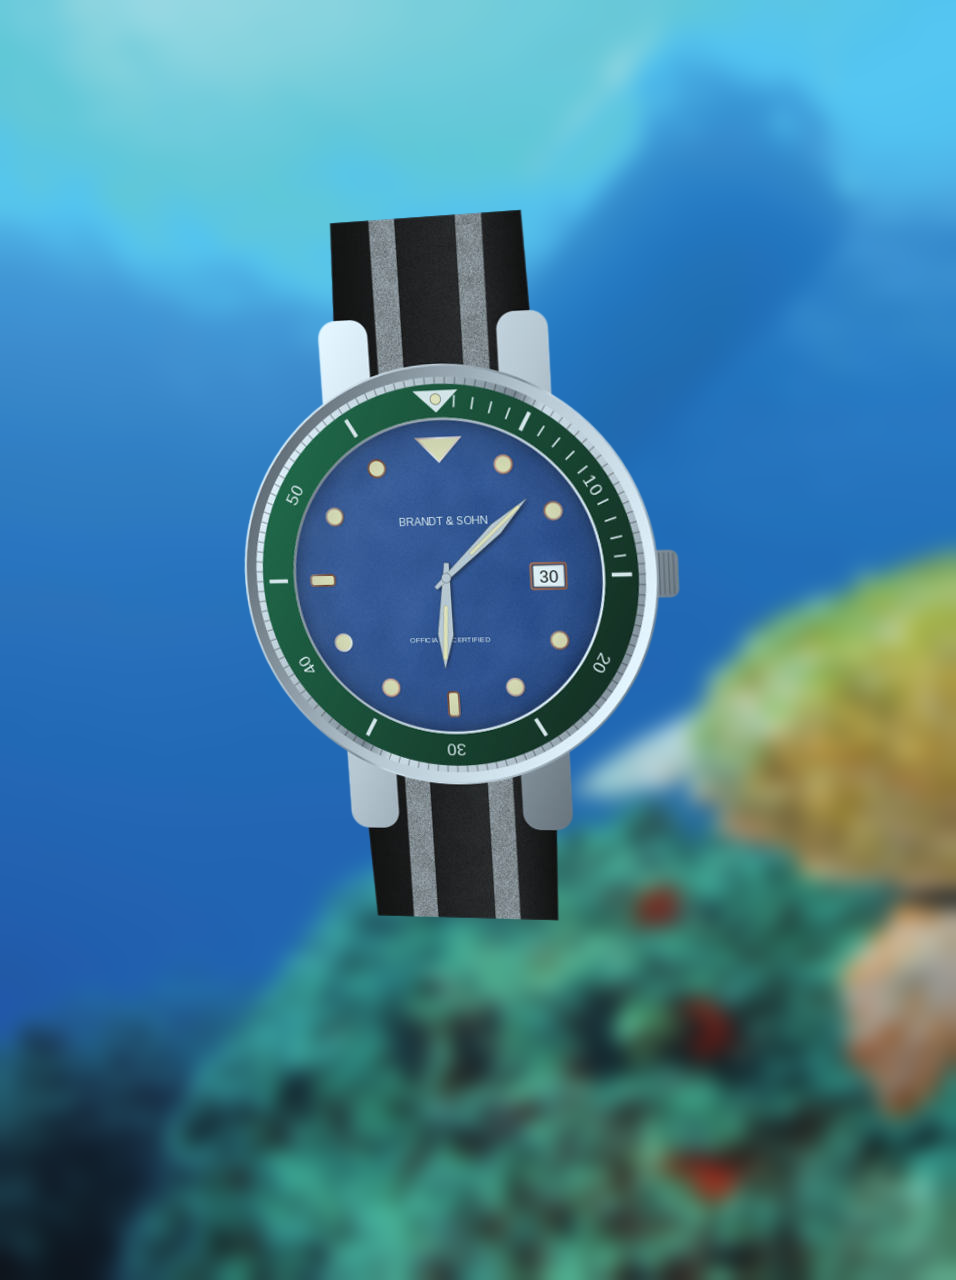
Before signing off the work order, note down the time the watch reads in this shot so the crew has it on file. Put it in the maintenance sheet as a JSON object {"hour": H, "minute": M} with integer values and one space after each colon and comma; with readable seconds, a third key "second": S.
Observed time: {"hour": 6, "minute": 8}
